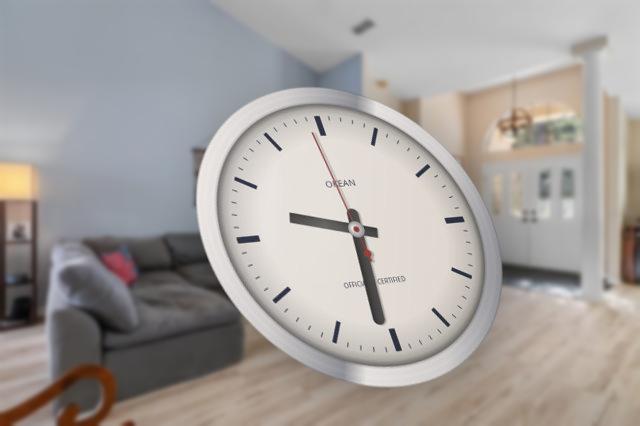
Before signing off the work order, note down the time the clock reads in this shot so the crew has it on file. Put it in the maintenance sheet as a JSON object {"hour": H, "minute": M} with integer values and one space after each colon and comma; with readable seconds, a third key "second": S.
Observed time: {"hour": 9, "minute": 30, "second": 59}
